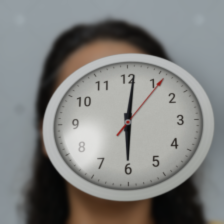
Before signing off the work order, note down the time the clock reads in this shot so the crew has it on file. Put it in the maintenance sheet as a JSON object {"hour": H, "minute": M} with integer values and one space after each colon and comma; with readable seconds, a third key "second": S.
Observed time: {"hour": 6, "minute": 1, "second": 6}
